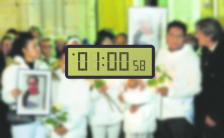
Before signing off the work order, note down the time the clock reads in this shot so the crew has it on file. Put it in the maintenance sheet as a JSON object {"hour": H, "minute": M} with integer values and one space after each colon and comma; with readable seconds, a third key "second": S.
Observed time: {"hour": 1, "minute": 0, "second": 58}
